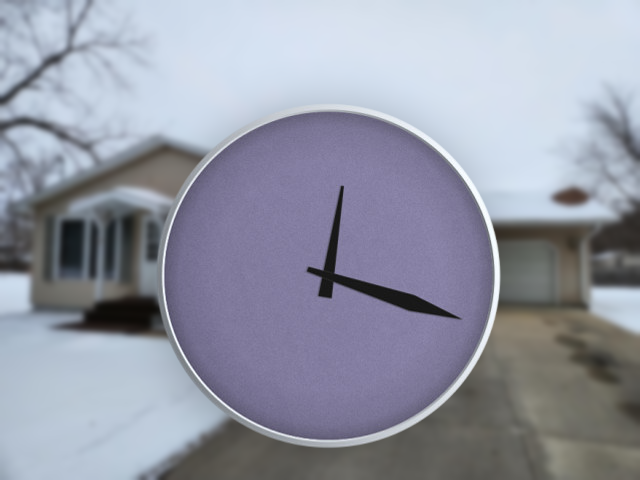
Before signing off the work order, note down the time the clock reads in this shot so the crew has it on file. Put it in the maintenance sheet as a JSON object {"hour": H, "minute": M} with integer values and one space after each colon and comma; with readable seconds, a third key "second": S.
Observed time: {"hour": 12, "minute": 18}
